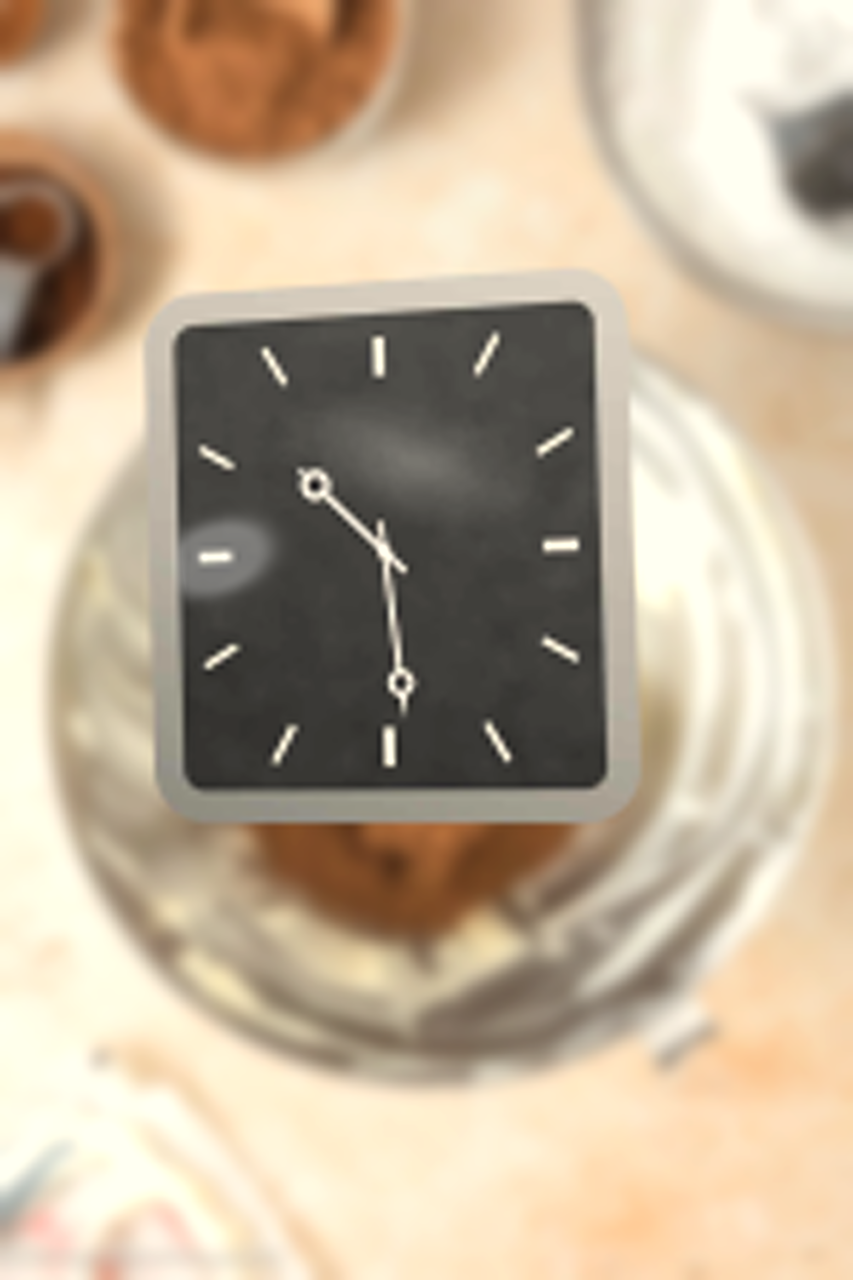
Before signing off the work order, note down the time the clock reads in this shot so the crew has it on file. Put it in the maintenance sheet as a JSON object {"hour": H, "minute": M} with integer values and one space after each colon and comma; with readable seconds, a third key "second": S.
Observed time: {"hour": 10, "minute": 29}
